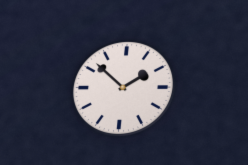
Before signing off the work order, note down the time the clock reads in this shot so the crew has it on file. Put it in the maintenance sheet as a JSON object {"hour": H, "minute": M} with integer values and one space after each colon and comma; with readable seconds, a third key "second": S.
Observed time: {"hour": 1, "minute": 52}
